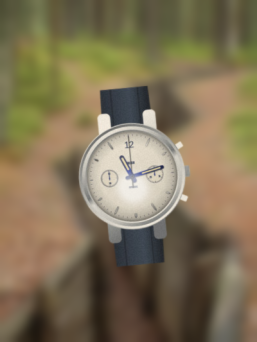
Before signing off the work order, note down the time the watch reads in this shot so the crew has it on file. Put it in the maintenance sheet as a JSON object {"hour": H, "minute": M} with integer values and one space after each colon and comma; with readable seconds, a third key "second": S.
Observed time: {"hour": 11, "minute": 13}
